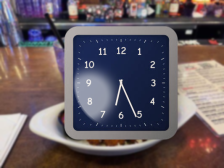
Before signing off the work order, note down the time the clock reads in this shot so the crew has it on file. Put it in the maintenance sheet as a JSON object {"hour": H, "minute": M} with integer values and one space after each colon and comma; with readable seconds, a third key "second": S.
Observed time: {"hour": 6, "minute": 26}
